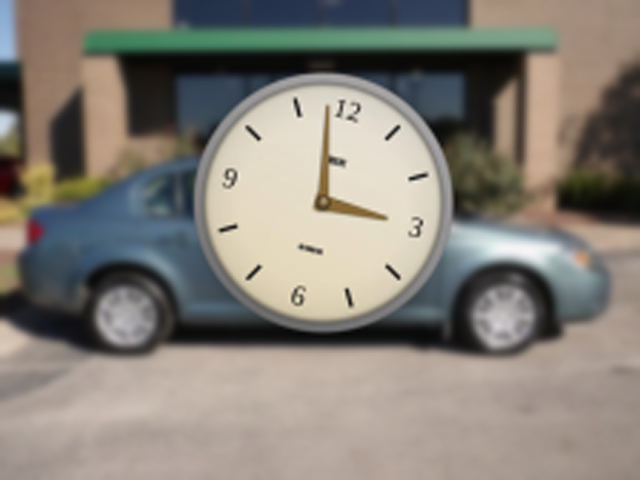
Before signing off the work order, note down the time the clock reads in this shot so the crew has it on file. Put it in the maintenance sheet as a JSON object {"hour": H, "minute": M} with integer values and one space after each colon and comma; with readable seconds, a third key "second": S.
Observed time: {"hour": 2, "minute": 58}
